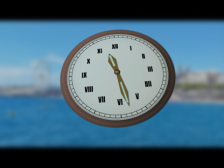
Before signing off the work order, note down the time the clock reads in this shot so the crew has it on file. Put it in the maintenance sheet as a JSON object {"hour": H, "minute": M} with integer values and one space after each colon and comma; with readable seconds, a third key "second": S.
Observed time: {"hour": 11, "minute": 28}
